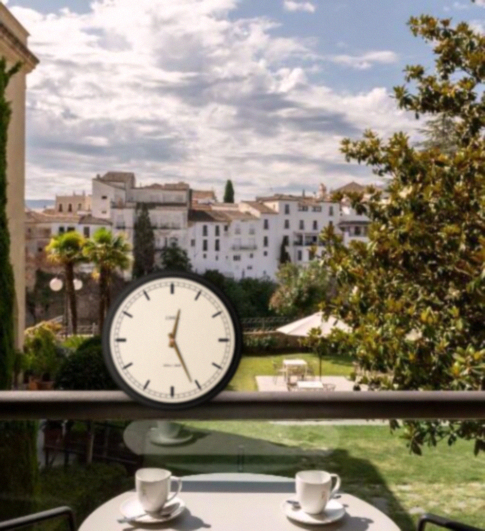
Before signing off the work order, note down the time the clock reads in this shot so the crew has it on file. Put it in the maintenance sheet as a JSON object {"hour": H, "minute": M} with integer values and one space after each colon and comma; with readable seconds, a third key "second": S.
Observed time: {"hour": 12, "minute": 26}
